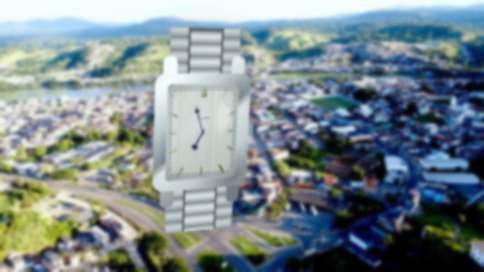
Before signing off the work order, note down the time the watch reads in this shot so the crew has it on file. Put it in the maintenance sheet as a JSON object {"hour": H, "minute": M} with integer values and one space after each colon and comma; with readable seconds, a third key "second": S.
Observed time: {"hour": 6, "minute": 57}
